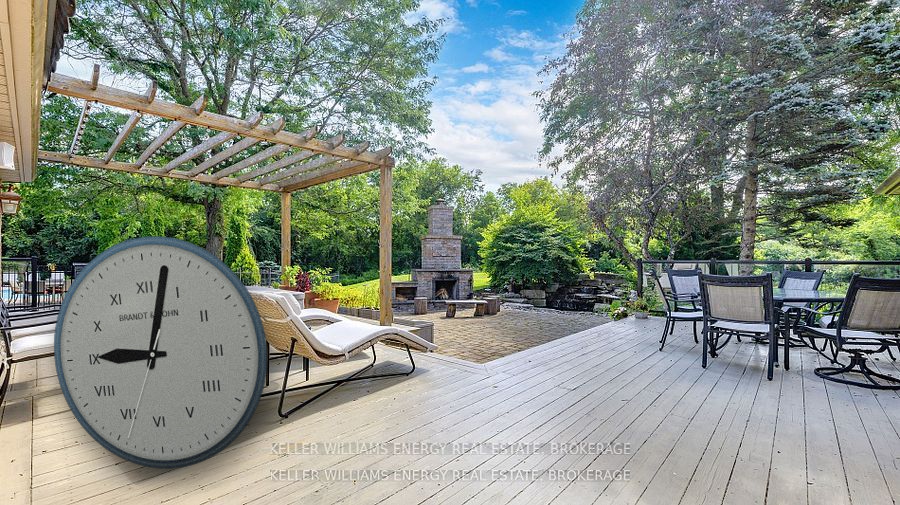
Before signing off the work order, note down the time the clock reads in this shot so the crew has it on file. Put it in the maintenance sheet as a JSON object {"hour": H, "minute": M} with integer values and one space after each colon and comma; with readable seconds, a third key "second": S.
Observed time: {"hour": 9, "minute": 2, "second": 34}
